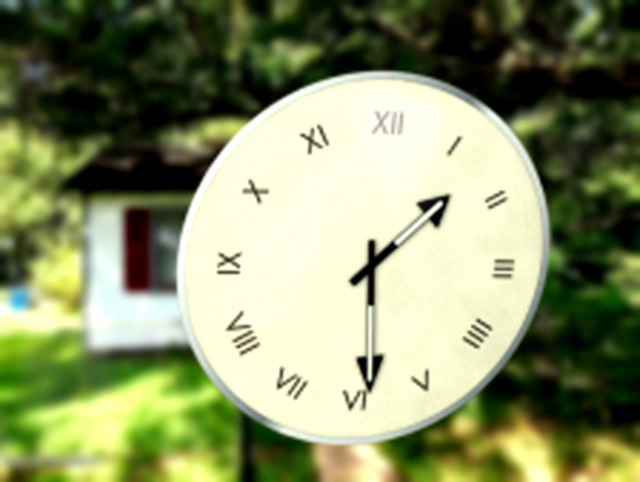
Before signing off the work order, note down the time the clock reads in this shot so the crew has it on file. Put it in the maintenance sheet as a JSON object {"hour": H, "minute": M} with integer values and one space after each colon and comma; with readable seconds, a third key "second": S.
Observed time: {"hour": 1, "minute": 29}
